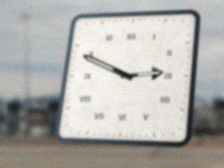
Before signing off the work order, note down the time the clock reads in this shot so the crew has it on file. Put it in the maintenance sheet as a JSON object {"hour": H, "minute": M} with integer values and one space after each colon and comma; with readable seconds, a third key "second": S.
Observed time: {"hour": 2, "minute": 49}
